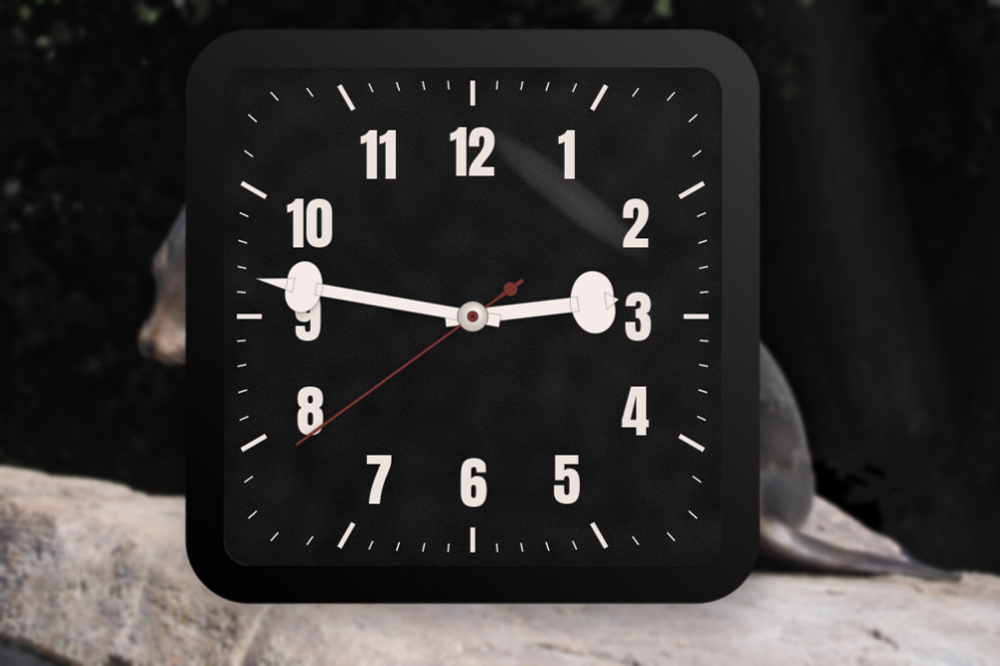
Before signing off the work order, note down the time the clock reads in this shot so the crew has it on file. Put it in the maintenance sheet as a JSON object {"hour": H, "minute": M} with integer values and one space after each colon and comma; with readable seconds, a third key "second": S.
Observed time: {"hour": 2, "minute": 46, "second": 39}
